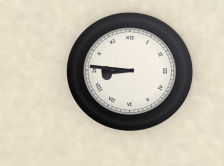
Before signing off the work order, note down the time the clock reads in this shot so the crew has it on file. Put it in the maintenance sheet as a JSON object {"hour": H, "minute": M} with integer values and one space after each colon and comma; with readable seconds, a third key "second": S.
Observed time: {"hour": 8, "minute": 46}
